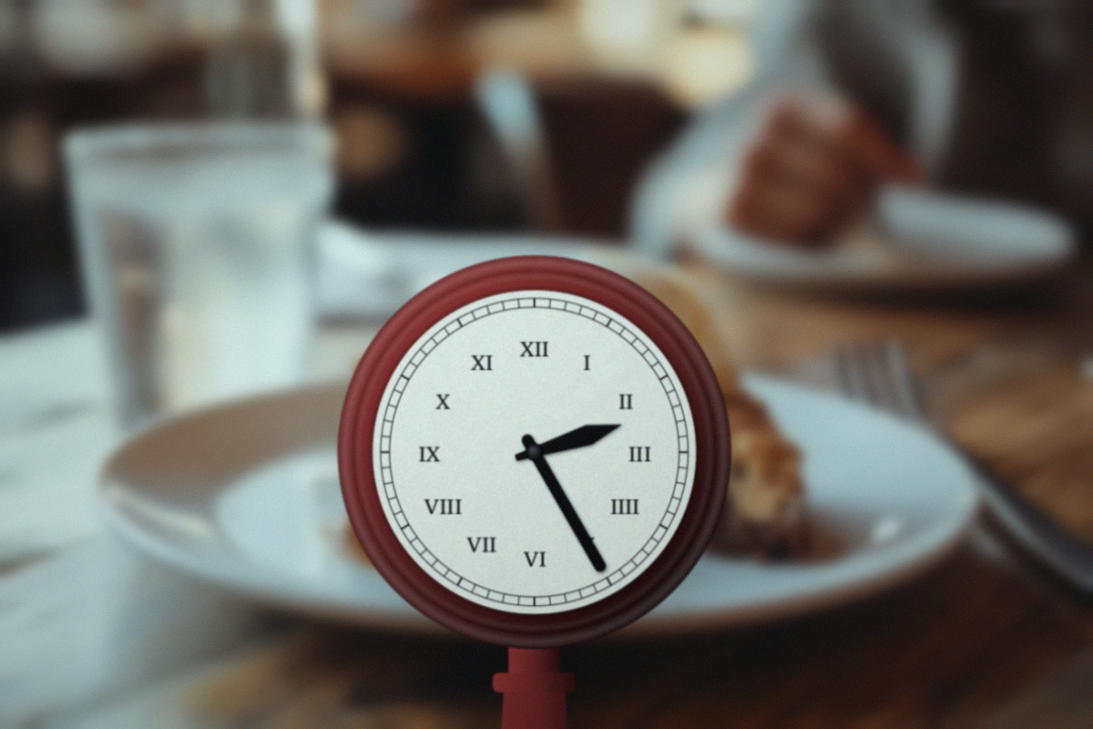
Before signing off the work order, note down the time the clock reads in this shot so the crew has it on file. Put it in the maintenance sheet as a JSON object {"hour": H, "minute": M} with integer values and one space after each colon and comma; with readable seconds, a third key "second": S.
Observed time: {"hour": 2, "minute": 25}
